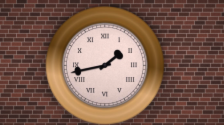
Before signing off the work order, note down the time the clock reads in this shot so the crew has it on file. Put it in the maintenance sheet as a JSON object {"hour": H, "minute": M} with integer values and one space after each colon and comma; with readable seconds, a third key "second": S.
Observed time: {"hour": 1, "minute": 43}
